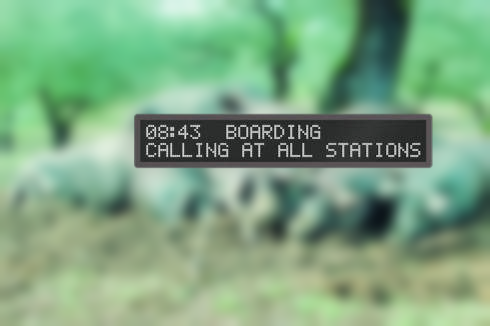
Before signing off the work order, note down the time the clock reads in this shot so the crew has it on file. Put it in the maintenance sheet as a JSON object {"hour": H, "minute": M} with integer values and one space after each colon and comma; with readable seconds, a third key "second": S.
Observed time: {"hour": 8, "minute": 43}
